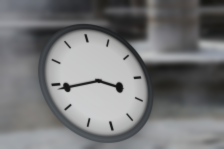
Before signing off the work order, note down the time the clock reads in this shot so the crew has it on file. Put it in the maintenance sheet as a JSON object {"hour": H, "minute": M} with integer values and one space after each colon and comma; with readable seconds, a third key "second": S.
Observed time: {"hour": 3, "minute": 44}
